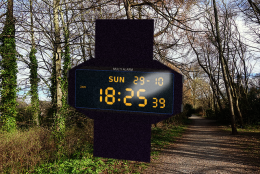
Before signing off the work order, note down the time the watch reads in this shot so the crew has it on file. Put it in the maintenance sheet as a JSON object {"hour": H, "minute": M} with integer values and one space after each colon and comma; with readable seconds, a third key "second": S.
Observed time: {"hour": 18, "minute": 25, "second": 39}
